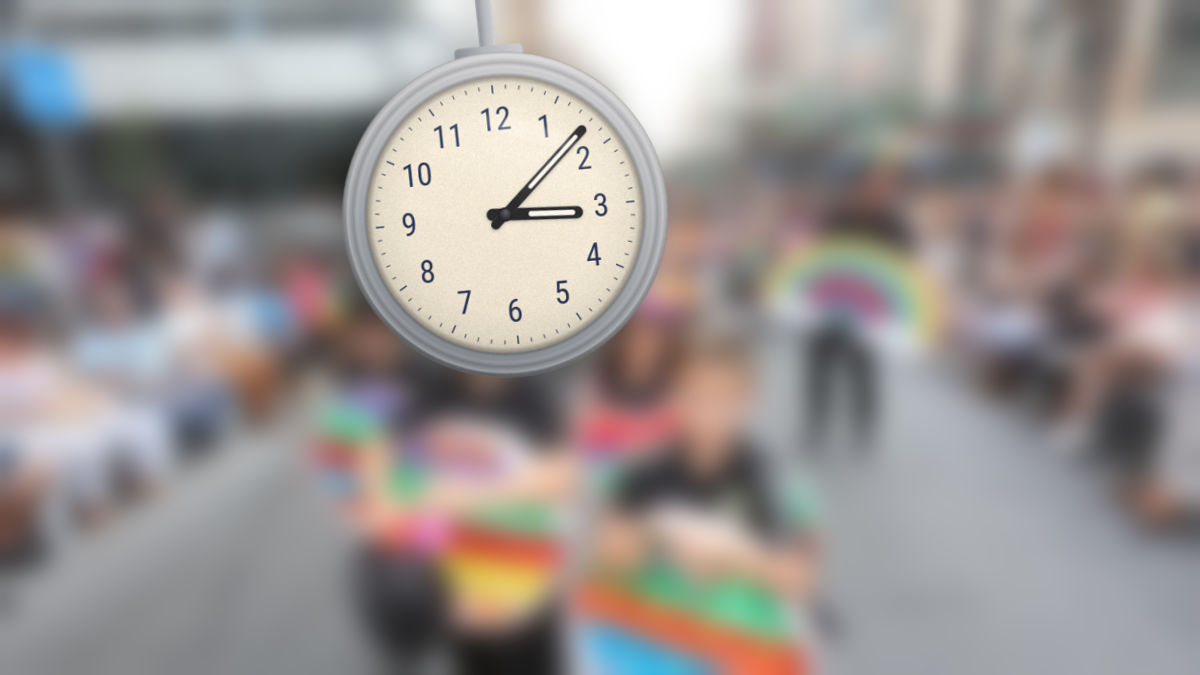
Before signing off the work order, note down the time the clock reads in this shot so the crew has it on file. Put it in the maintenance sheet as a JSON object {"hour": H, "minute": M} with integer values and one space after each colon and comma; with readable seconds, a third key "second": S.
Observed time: {"hour": 3, "minute": 8}
